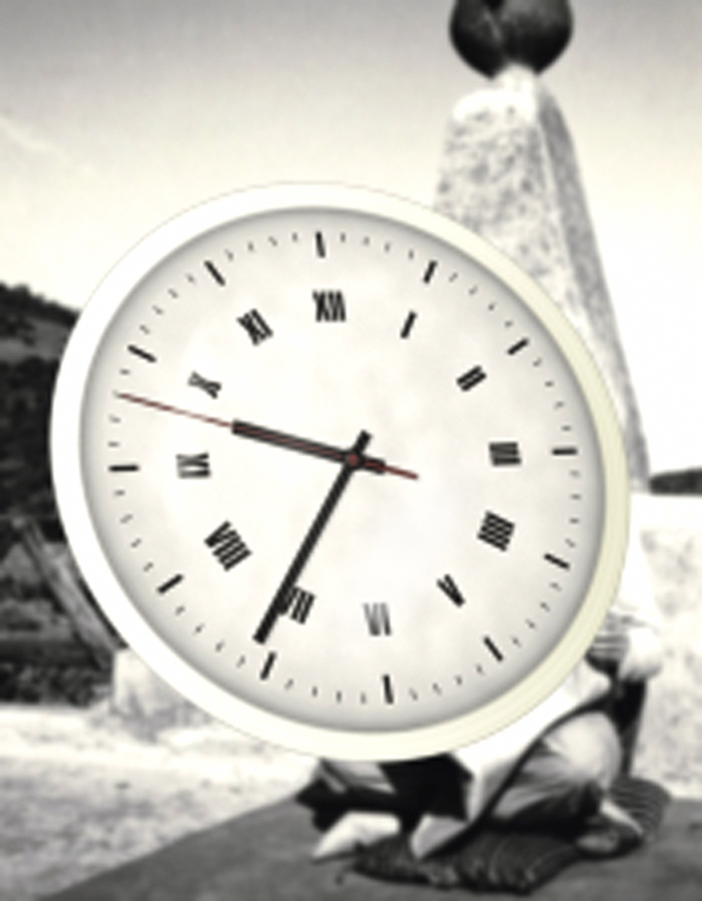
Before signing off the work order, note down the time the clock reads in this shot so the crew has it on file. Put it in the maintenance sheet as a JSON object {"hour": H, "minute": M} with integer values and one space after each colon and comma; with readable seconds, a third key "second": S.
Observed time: {"hour": 9, "minute": 35, "second": 48}
